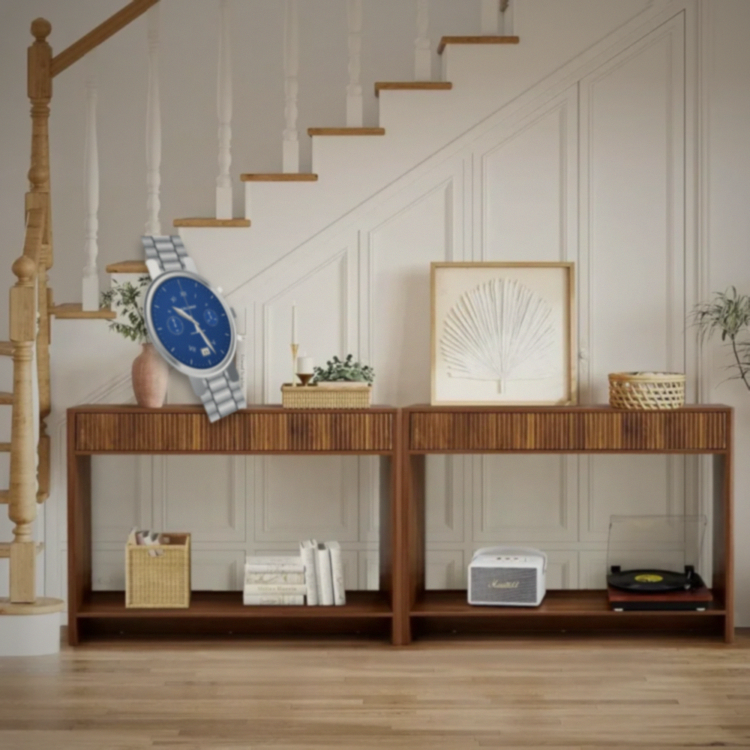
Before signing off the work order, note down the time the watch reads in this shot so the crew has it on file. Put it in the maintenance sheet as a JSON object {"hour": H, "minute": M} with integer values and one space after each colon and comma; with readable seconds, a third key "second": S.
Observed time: {"hour": 10, "minute": 27}
